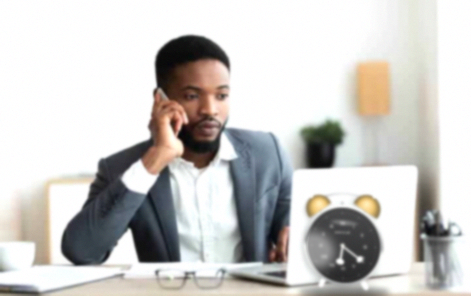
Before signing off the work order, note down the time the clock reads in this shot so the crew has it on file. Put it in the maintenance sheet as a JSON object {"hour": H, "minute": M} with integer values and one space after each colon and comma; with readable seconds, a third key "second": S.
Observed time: {"hour": 6, "minute": 21}
